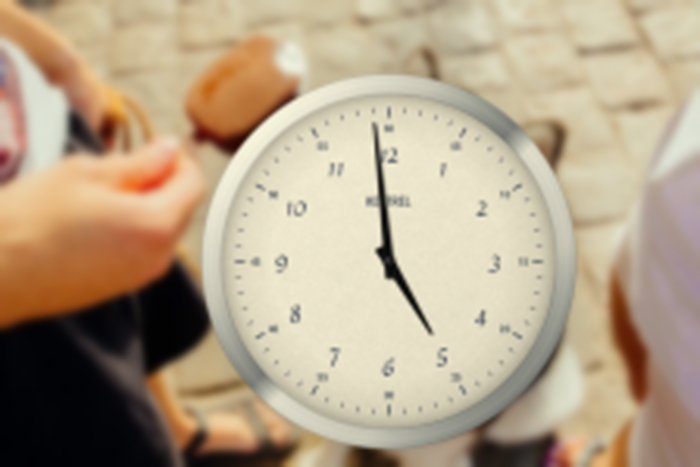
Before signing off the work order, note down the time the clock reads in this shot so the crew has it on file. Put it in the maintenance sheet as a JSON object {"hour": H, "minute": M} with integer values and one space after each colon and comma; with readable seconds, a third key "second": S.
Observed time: {"hour": 4, "minute": 59}
